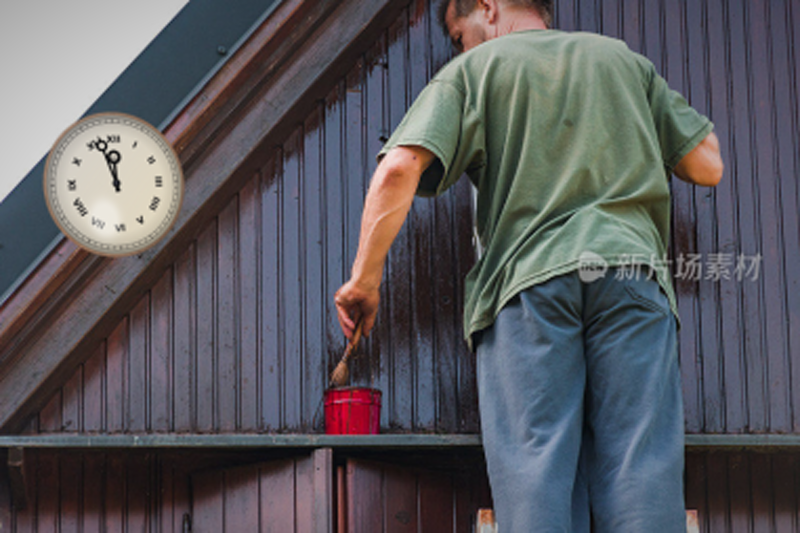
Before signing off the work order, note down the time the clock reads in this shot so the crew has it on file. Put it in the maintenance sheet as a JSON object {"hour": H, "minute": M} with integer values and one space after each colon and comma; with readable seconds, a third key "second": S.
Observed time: {"hour": 11, "minute": 57}
